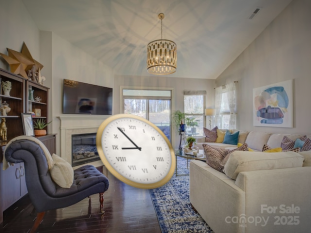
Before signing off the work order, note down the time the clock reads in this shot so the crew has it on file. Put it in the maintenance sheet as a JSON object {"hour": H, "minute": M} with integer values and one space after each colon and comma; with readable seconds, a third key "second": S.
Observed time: {"hour": 8, "minute": 54}
